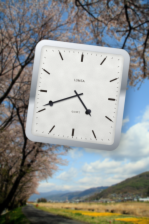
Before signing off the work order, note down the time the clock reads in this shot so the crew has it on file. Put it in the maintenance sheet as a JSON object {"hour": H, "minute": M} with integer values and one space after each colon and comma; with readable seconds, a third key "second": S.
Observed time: {"hour": 4, "minute": 41}
